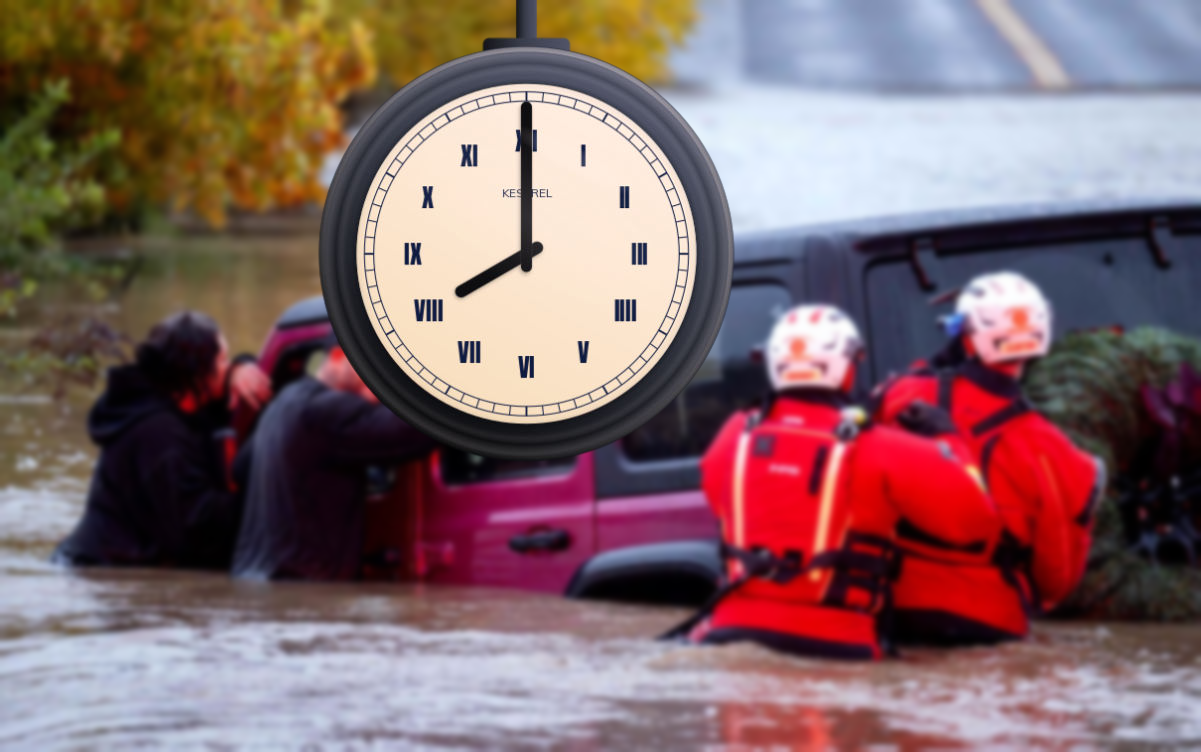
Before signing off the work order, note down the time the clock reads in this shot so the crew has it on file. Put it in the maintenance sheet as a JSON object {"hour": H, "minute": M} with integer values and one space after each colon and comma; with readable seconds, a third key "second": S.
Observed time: {"hour": 8, "minute": 0}
